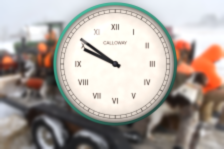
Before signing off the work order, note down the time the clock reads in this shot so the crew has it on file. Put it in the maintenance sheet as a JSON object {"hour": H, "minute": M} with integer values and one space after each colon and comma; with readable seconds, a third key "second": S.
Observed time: {"hour": 9, "minute": 51}
